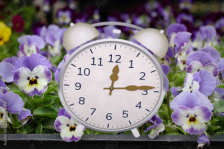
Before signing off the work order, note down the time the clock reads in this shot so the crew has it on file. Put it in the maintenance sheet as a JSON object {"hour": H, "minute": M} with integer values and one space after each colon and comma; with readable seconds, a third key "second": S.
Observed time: {"hour": 12, "minute": 14}
